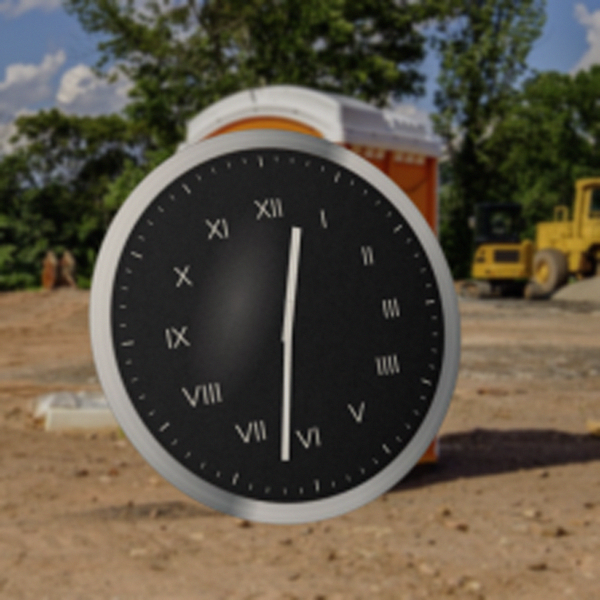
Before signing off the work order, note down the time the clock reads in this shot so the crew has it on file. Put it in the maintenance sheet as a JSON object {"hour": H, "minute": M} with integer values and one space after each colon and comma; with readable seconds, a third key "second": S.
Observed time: {"hour": 12, "minute": 32}
